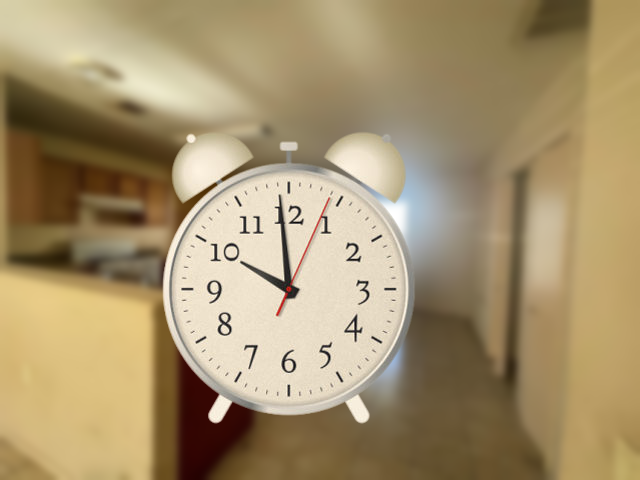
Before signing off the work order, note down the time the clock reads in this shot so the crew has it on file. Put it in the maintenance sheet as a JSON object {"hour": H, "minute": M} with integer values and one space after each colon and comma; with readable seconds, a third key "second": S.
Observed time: {"hour": 9, "minute": 59, "second": 4}
